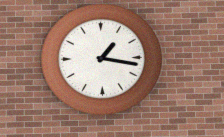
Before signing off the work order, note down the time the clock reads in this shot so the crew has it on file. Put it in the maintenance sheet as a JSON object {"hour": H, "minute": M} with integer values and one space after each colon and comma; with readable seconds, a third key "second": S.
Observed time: {"hour": 1, "minute": 17}
